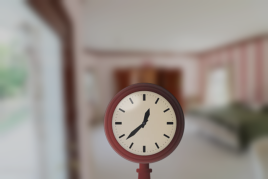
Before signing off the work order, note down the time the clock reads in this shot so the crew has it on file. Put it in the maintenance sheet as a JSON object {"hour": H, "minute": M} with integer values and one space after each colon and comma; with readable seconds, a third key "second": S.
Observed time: {"hour": 12, "minute": 38}
